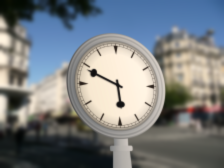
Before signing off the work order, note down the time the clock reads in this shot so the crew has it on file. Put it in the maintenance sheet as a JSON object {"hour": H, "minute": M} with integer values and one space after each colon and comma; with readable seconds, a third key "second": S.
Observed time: {"hour": 5, "minute": 49}
